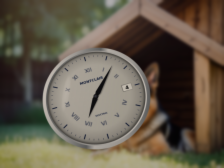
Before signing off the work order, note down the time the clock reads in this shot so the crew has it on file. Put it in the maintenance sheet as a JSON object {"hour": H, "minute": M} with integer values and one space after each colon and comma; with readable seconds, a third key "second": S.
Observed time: {"hour": 7, "minute": 7}
